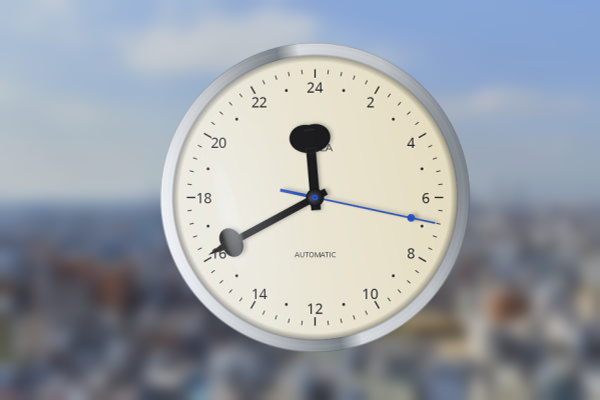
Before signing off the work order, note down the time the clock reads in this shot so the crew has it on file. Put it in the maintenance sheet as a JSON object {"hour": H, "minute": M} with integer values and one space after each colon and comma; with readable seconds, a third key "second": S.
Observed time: {"hour": 23, "minute": 40, "second": 17}
